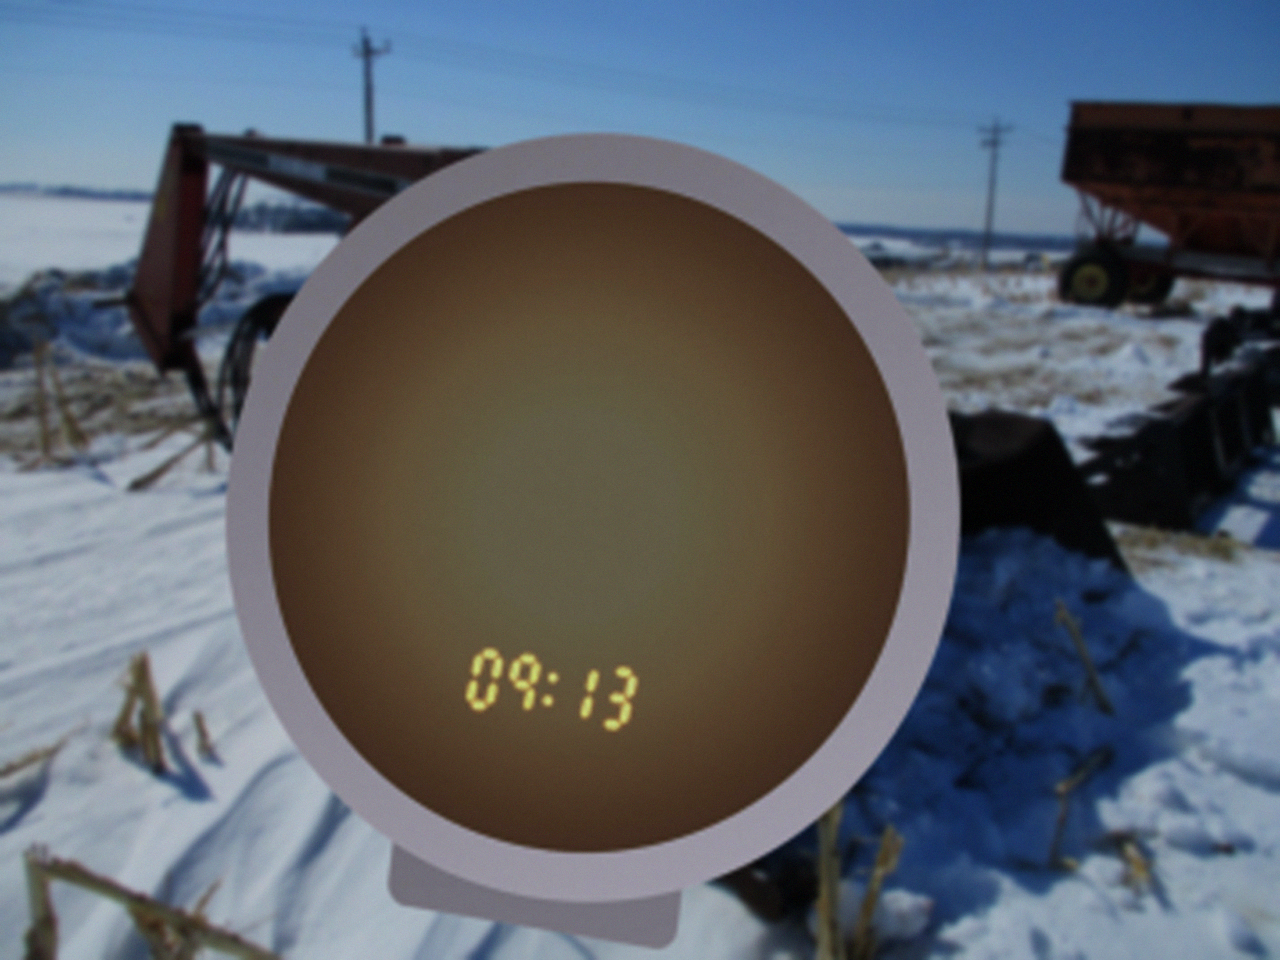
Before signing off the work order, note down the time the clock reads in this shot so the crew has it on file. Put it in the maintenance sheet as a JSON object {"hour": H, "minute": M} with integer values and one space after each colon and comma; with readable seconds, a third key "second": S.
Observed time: {"hour": 9, "minute": 13}
